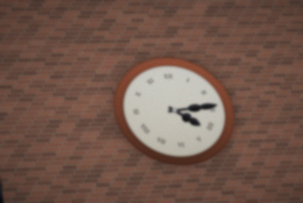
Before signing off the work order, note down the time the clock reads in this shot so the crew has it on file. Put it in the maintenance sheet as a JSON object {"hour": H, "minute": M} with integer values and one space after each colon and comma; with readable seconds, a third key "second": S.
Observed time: {"hour": 4, "minute": 14}
